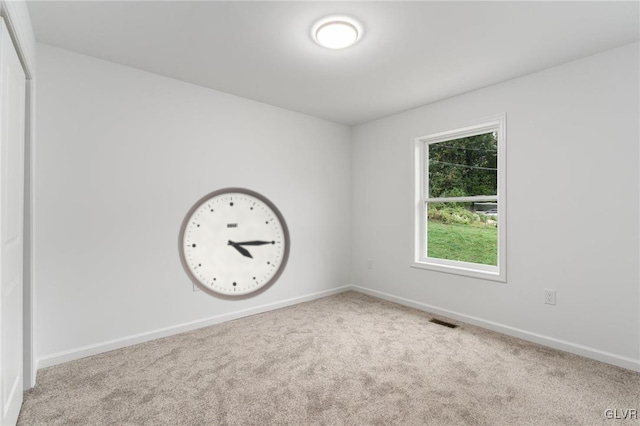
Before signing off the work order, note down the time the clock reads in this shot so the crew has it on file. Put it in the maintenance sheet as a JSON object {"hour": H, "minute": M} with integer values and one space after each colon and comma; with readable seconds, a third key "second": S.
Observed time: {"hour": 4, "minute": 15}
